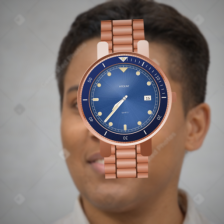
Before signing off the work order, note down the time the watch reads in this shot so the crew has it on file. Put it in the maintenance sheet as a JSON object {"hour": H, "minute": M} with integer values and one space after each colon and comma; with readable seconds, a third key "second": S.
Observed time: {"hour": 7, "minute": 37}
